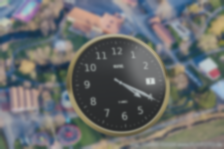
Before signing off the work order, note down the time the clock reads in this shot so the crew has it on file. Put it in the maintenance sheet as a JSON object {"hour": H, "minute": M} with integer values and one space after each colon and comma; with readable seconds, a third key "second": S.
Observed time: {"hour": 4, "minute": 20}
